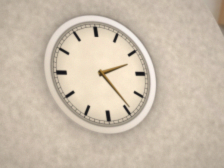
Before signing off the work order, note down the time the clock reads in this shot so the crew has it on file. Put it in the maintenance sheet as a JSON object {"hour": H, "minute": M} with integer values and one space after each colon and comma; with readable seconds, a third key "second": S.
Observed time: {"hour": 2, "minute": 24}
